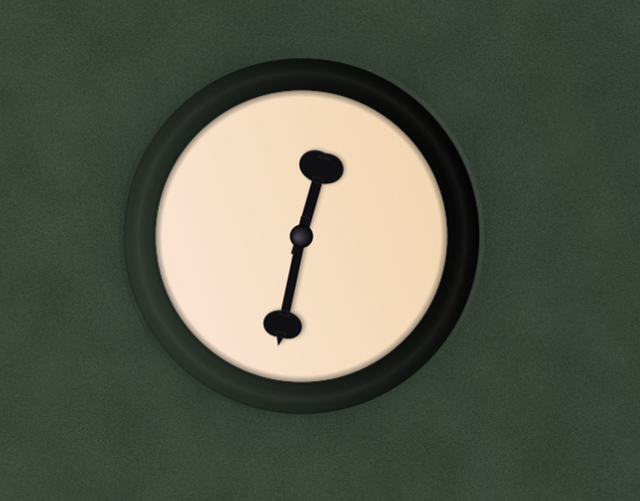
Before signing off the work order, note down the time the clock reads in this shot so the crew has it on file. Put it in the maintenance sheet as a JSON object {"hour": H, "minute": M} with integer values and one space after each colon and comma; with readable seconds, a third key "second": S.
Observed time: {"hour": 12, "minute": 32}
